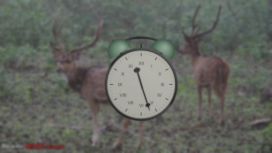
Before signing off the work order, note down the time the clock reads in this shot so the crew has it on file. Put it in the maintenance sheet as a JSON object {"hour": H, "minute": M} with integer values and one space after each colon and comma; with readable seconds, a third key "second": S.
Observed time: {"hour": 11, "minute": 27}
